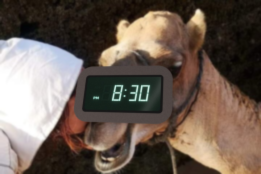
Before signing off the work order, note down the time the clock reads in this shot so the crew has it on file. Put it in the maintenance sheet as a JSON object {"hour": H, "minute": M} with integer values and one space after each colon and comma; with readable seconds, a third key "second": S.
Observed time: {"hour": 8, "minute": 30}
